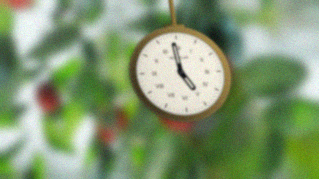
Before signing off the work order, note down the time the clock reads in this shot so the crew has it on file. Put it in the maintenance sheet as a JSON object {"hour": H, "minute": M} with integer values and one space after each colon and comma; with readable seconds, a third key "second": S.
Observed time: {"hour": 4, "minute": 59}
